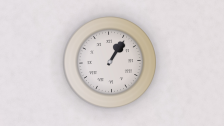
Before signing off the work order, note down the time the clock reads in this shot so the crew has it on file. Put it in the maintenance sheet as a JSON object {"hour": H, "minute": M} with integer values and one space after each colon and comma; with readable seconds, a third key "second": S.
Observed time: {"hour": 1, "minute": 6}
